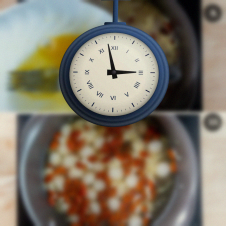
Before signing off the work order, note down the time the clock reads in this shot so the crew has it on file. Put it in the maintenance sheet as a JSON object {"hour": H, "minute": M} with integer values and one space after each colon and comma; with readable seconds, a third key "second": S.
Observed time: {"hour": 2, "minute": 58}
